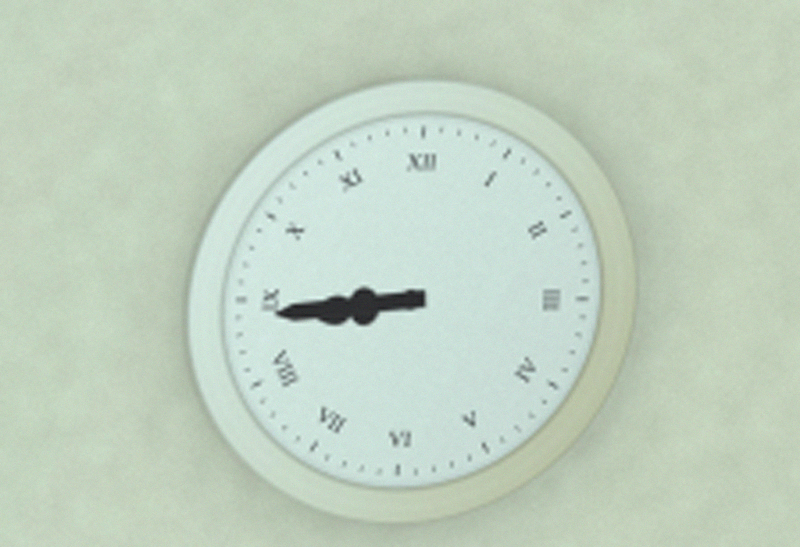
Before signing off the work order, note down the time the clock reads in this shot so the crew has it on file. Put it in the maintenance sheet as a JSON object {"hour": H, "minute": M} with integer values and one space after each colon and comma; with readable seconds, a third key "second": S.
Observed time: {"hour": 8, "minute": 44}
